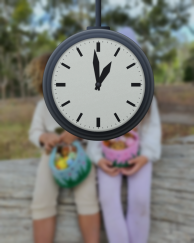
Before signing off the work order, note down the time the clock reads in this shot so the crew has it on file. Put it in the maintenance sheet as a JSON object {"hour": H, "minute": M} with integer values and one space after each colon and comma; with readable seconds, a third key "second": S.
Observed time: {"hour": 12, "minute": 59}
